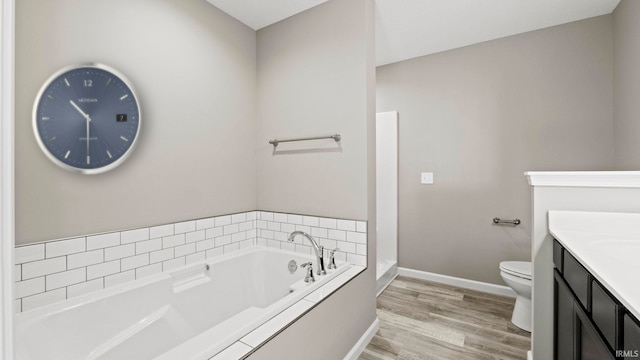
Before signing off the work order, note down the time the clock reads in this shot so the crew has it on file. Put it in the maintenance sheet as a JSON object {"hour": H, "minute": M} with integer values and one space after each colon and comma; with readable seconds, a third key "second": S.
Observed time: {"hour": 10, "minute": 30}
